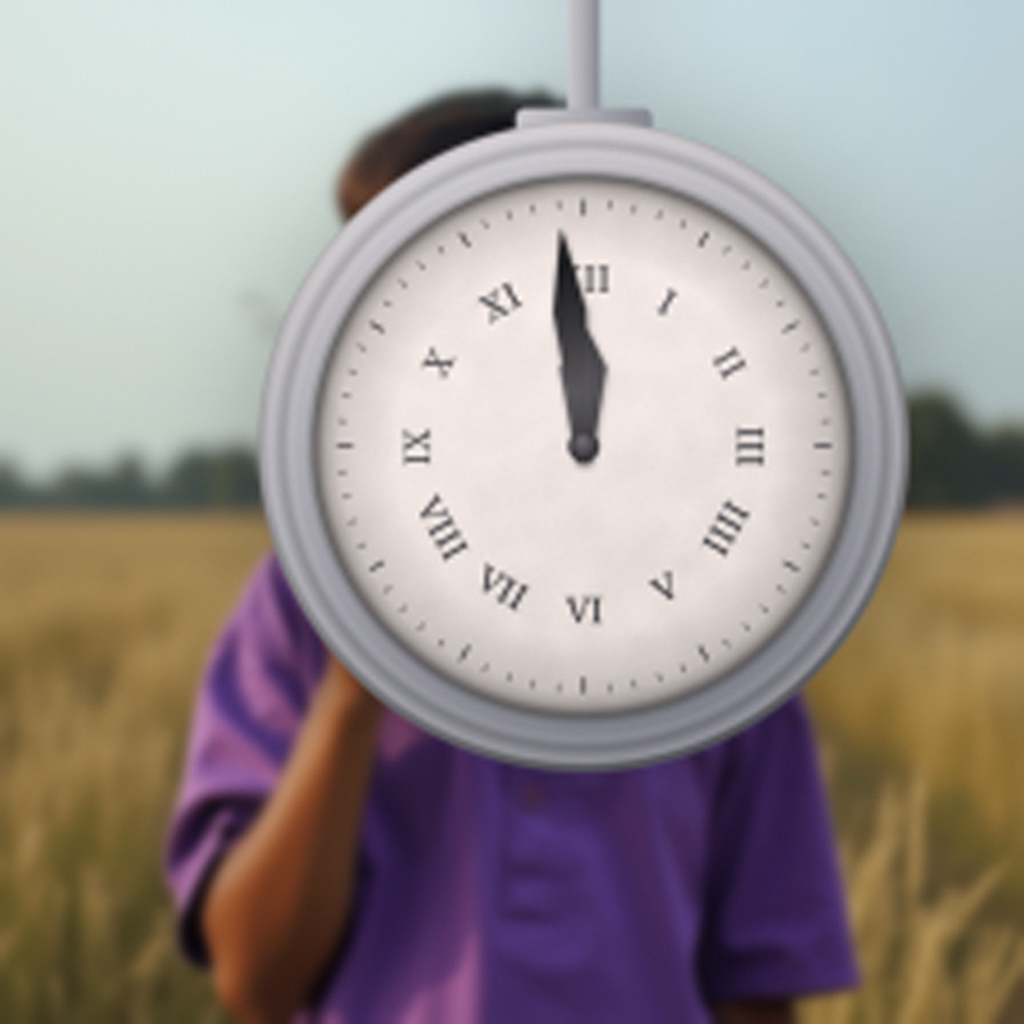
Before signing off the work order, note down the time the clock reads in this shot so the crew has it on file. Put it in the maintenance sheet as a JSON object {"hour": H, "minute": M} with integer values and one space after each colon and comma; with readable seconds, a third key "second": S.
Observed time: {"hour": 11, "minute": 59}
